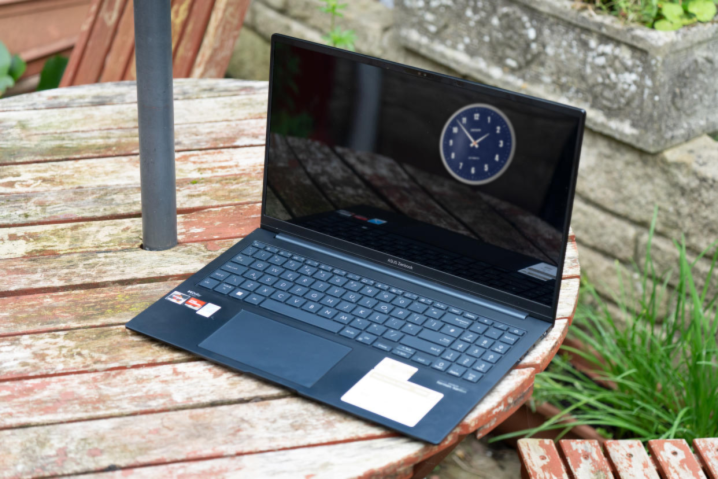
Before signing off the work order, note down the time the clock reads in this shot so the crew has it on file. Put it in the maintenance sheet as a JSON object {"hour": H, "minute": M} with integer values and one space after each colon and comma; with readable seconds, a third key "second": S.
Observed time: {"hour": 1, "minute": 53}
